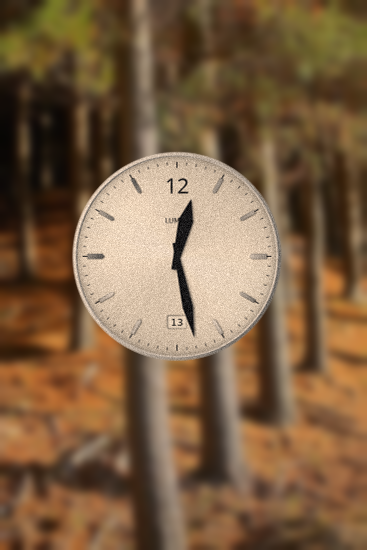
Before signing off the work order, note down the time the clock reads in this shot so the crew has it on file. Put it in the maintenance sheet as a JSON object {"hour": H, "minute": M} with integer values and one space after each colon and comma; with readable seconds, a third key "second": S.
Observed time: {"hour": 12, "minute": 28}
